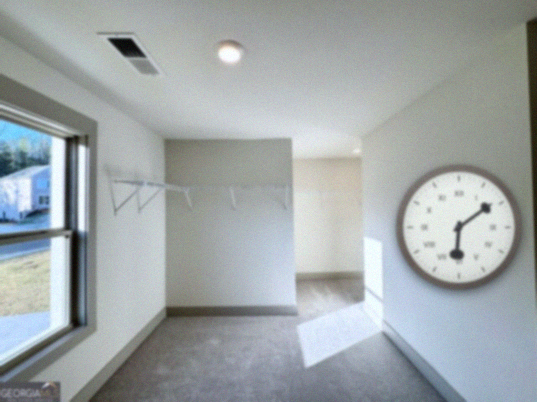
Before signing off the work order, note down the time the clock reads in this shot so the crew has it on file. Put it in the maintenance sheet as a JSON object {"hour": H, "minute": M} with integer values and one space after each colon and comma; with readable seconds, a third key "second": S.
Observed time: {"hour": 6, "minute": 9}
